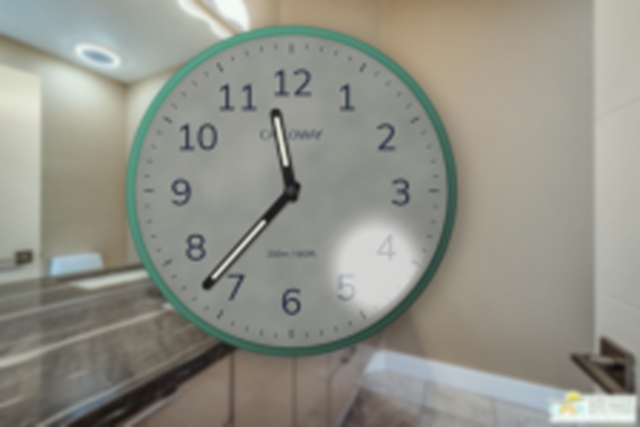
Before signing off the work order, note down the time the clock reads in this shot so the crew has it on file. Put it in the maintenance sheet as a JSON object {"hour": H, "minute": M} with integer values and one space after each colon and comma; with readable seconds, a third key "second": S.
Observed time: {"hour": 11, "minute": 37}
